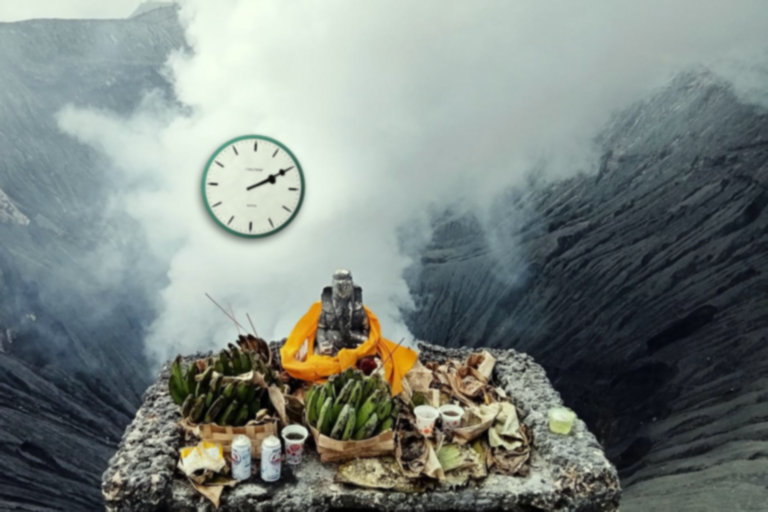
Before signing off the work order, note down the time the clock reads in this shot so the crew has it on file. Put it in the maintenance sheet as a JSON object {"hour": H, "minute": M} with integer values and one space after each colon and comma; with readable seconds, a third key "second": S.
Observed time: {"hour": 2, "minute": 10}
